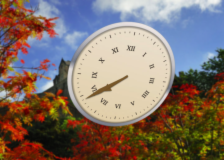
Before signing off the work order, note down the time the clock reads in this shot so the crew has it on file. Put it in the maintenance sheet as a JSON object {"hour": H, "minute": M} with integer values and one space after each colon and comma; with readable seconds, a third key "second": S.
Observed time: {"hour": 7, "minute": 39}
